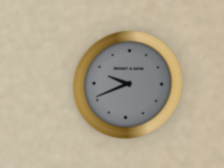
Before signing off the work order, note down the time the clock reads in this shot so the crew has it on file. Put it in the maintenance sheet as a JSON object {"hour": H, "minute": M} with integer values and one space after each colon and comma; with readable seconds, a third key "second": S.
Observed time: {"hour": 9, "minute": 41}
